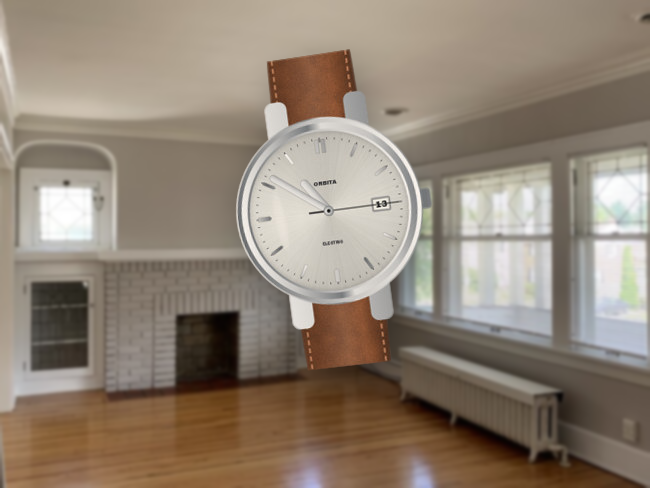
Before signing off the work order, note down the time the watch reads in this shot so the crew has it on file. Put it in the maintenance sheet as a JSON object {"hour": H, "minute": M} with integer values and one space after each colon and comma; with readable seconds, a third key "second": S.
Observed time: {"hour": 10, "minute": 51, "second": 15}
